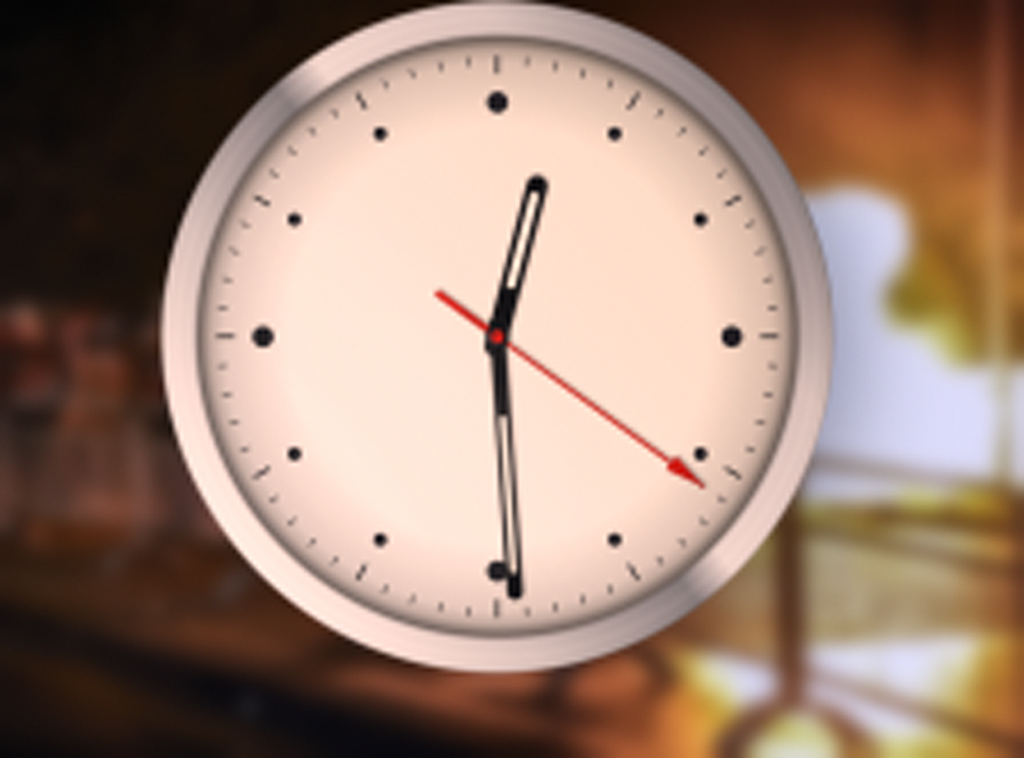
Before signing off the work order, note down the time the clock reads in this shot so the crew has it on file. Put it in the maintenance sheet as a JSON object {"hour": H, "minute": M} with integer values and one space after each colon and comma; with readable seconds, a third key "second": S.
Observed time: {"hour": 12, "minute": 29, "second": 21}
